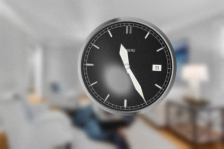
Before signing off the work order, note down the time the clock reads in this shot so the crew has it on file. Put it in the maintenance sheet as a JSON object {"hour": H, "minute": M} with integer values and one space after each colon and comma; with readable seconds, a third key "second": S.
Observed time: {"hour": 11, "minute": 25}
